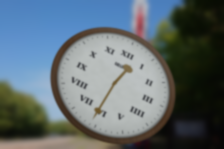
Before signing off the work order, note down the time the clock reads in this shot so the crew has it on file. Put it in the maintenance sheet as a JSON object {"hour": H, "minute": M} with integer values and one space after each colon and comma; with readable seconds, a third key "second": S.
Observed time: {"hour": 12, "minute": 31}
